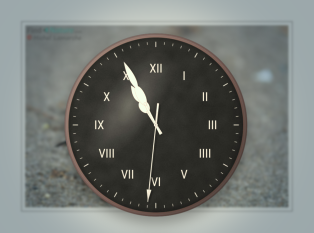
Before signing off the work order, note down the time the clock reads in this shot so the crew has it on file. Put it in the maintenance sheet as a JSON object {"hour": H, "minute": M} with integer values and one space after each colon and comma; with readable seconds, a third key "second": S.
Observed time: {"hour": 10, "minute": 55, "second": 31}
